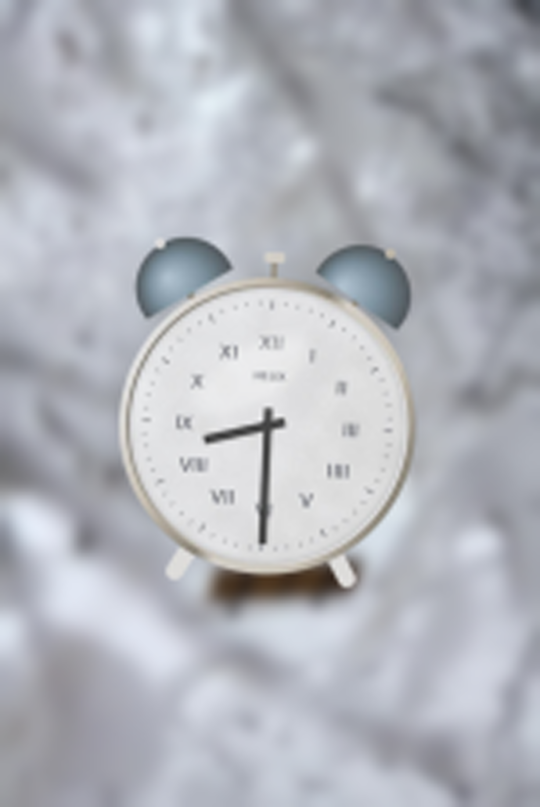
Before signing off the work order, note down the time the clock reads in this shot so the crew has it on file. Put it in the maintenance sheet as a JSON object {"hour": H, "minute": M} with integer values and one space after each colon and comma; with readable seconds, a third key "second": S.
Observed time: {"hour": 8, "minute": 30}
